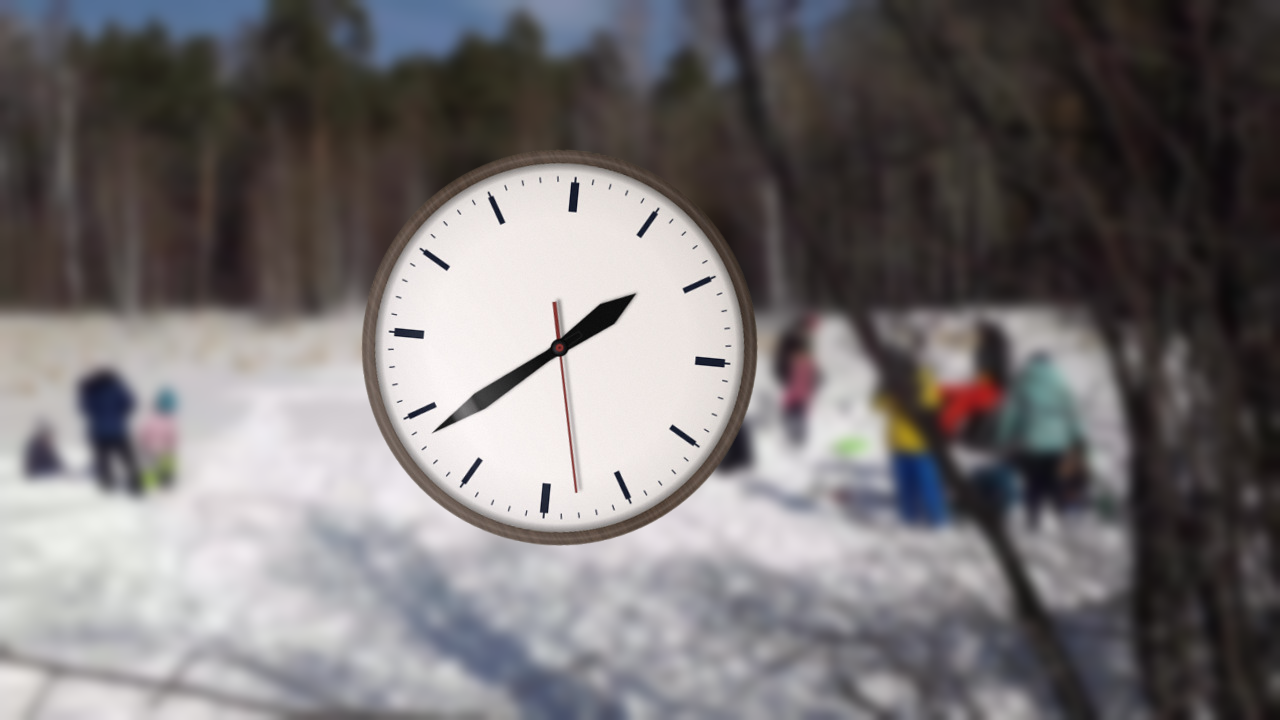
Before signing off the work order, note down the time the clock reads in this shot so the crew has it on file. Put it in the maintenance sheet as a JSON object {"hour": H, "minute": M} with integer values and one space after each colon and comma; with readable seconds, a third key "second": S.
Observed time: {"hour": 1, "minute": 38, "second": 28}
